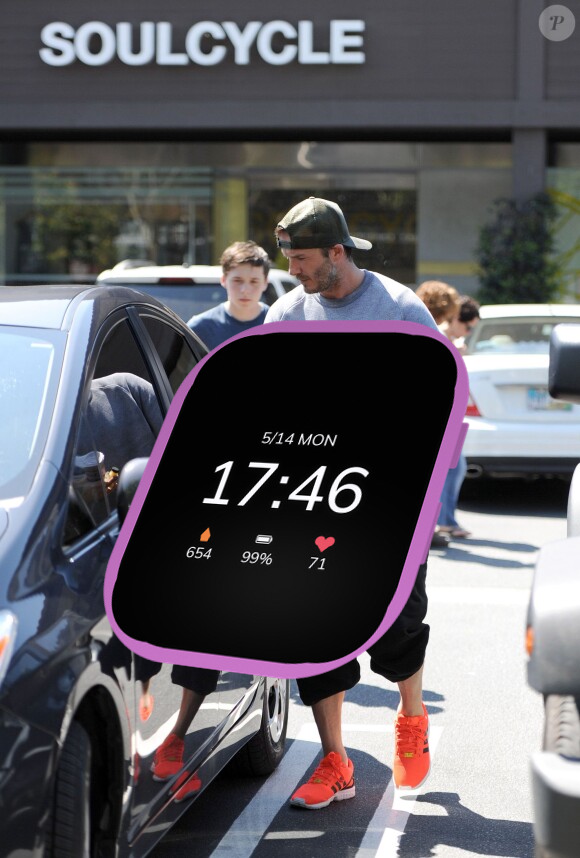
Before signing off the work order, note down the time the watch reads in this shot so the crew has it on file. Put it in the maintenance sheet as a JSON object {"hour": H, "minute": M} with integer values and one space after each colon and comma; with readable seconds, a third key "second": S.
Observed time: {"hour": 17, "minute": 46}
